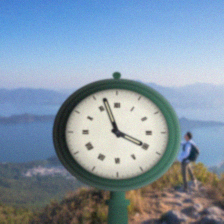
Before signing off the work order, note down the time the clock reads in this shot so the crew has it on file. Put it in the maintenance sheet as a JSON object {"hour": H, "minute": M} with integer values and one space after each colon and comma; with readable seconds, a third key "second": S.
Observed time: {"hour": 3, "minute": 57}
